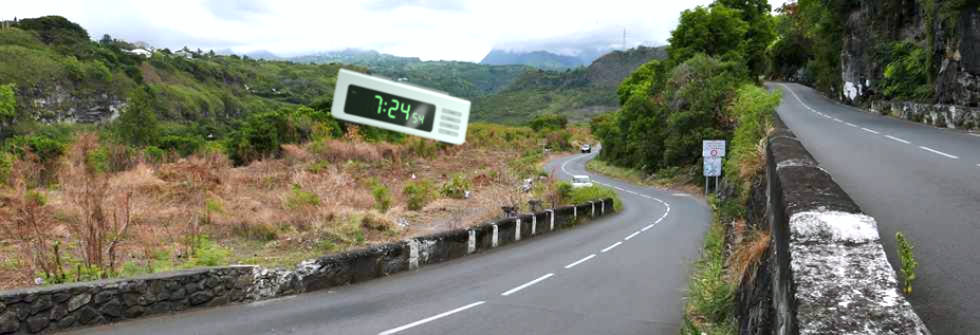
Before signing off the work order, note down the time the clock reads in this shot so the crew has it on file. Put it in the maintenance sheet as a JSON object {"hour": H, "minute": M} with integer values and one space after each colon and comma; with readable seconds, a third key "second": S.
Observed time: {"hour": 7, "minute": 24, "second": 54}
